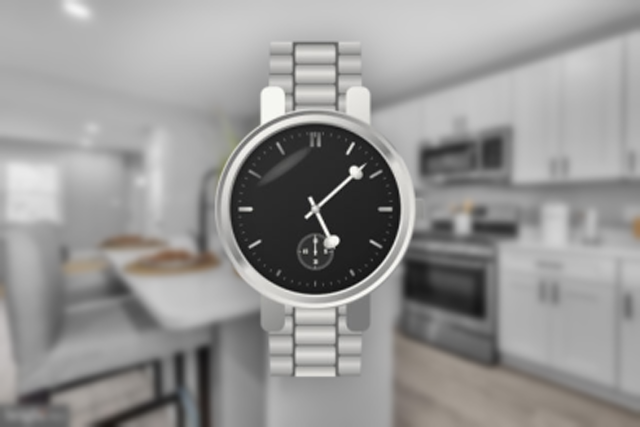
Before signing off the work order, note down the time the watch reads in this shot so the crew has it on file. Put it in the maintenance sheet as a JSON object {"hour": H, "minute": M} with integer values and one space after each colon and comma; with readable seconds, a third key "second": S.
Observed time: {"hour": 5, "minute": 8}
